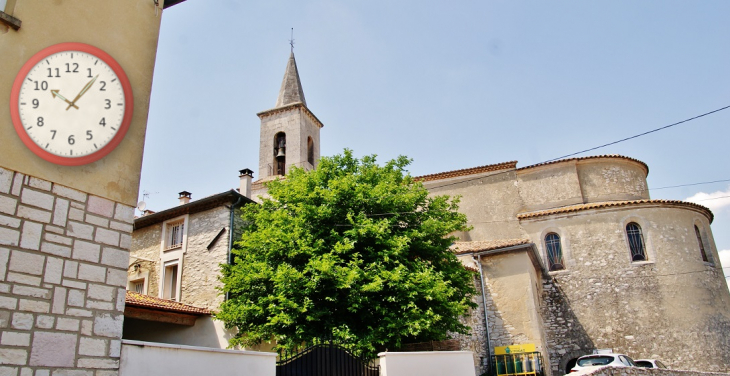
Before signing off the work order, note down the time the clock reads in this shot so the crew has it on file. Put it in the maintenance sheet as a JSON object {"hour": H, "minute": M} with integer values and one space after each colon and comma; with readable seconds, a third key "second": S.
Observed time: {"hour": 10, "minute": 7}
